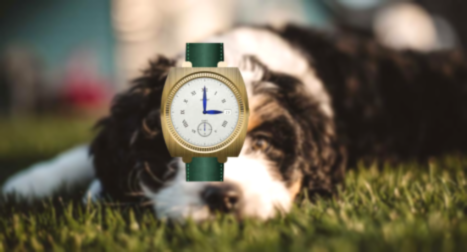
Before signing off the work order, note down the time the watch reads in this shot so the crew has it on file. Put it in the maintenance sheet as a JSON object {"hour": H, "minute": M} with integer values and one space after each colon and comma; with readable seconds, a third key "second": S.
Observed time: {"hour": 3, "minute": 0}
